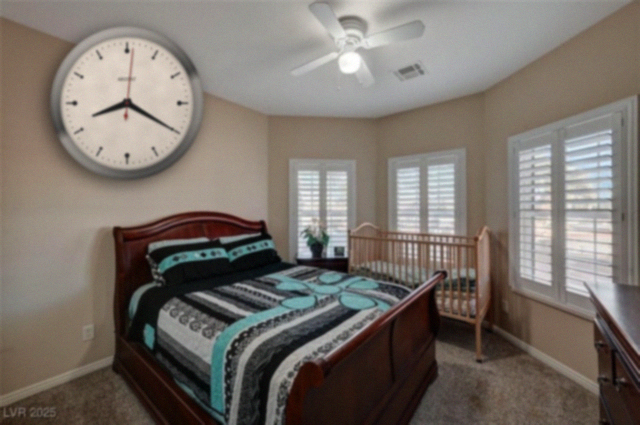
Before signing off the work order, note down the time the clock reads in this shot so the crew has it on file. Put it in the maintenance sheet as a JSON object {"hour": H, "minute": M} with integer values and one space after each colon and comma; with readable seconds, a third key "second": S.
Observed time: {"hour": 8, "minute": 20, "second": 1}
